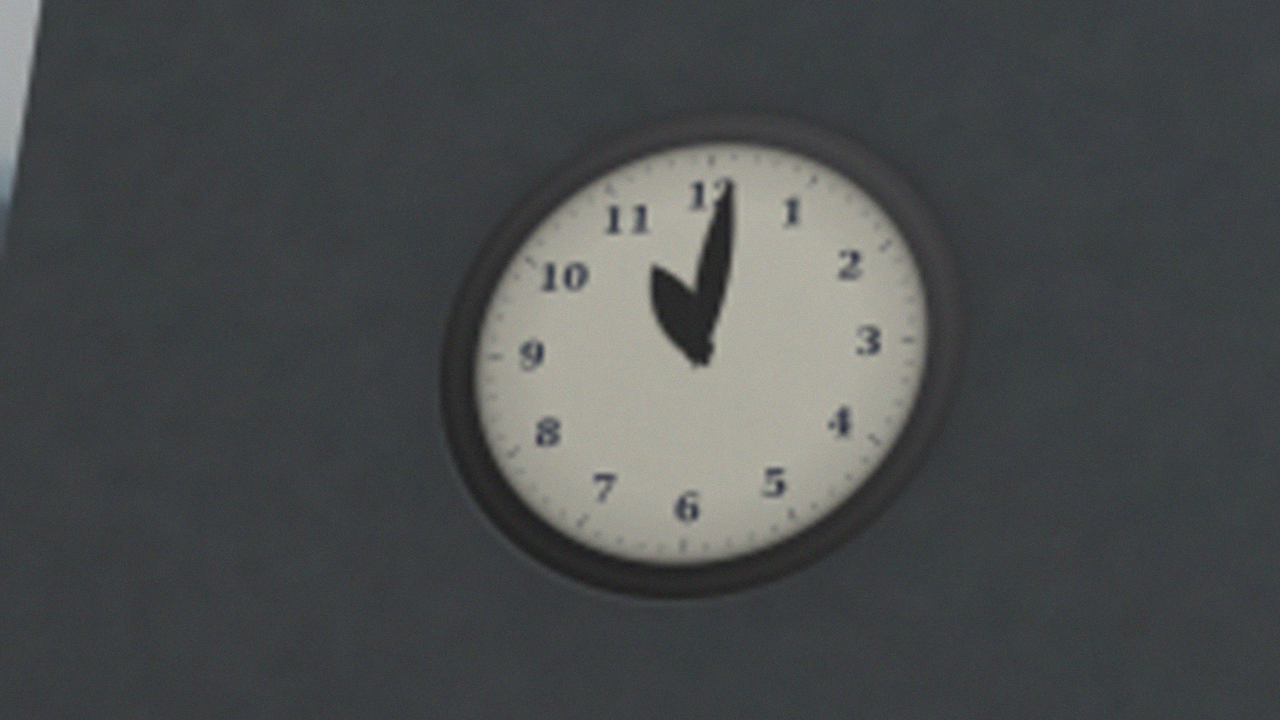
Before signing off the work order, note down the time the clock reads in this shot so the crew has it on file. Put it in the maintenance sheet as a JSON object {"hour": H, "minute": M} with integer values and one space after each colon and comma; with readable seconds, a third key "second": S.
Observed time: {"hour": 11, "minute": 1}
